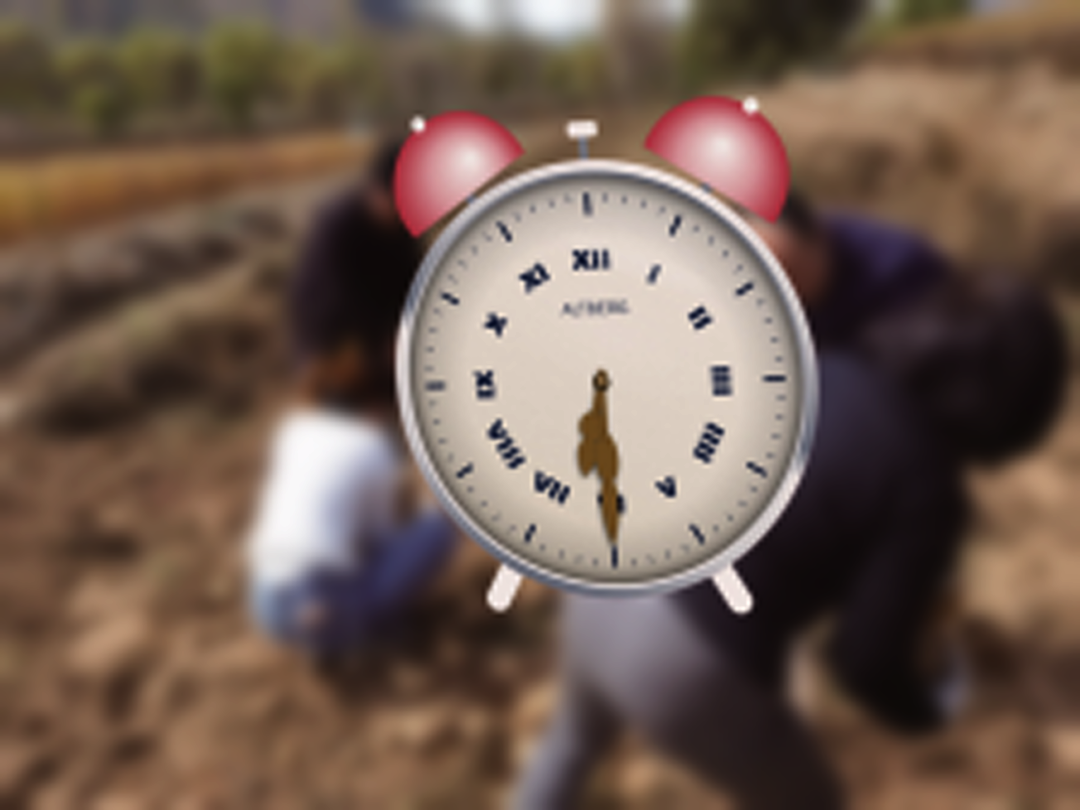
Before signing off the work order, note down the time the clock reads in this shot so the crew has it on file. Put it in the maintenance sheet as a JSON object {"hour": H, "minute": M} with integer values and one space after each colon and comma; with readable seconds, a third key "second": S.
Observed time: {"hour": 6, "minute": 30}
